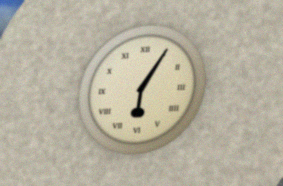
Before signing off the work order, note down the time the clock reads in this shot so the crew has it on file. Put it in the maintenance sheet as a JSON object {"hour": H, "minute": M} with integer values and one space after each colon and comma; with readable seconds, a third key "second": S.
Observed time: {"hour": 6, "minute": 5}
